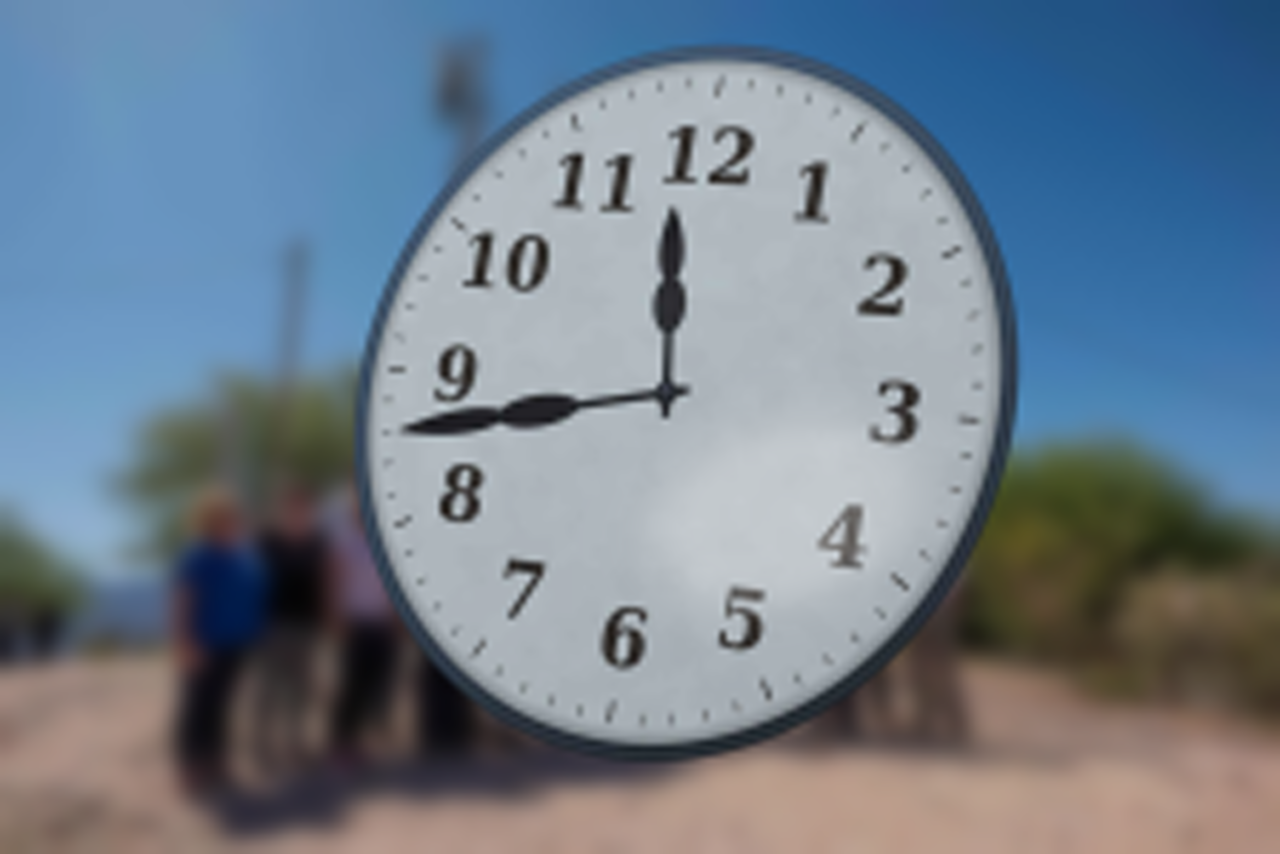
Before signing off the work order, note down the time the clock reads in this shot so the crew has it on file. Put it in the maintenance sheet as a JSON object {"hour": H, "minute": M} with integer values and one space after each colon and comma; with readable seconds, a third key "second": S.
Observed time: {"hour": 11, "minute": 43}
